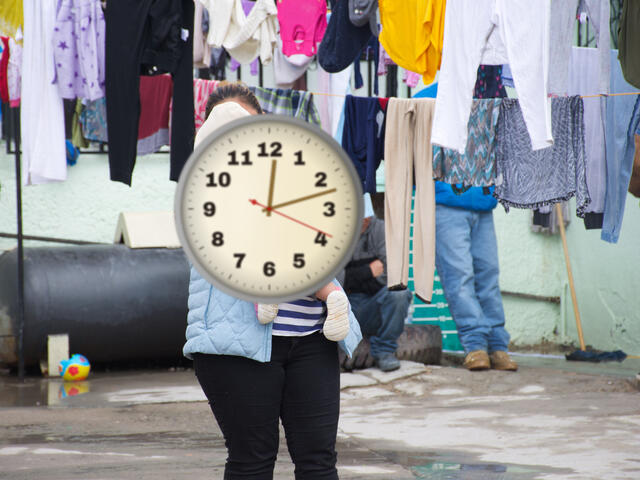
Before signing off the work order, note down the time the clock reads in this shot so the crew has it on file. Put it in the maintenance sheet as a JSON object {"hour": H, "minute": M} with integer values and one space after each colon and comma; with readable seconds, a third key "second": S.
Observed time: {"hour": 12, "minute": 12, "second": 19}
